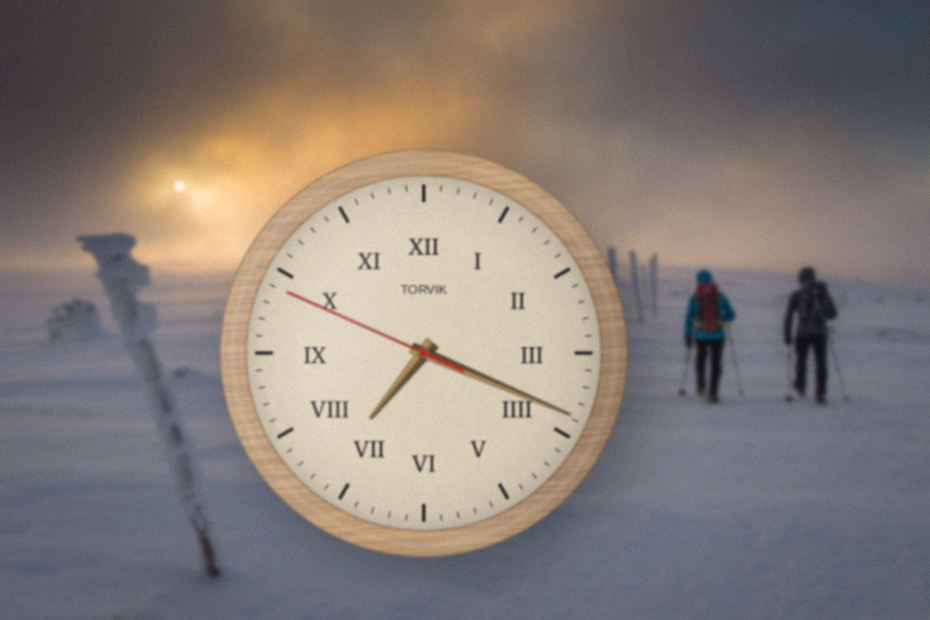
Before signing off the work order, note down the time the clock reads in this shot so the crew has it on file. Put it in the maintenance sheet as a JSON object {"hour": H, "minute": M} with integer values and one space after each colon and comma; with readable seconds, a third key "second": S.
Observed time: {"hour": 7, "minute": 18, "second": 49}
